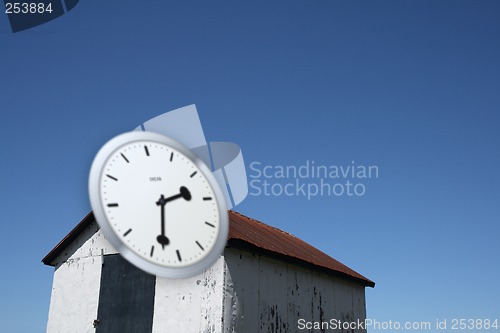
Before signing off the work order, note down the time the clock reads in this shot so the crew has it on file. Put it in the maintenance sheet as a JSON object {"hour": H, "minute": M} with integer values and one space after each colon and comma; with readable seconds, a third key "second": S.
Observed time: {"hour": 2, "minute": 33}
